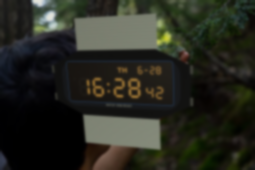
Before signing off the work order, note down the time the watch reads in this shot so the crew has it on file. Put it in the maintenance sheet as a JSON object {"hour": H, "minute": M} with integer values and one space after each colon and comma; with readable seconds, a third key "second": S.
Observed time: {"hour": 16, "minute": 28, "second": 42}
